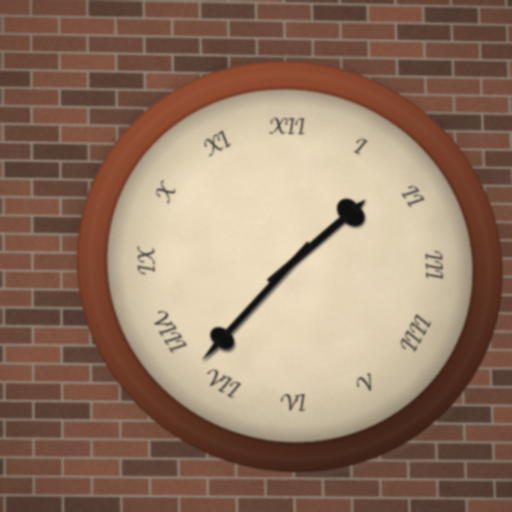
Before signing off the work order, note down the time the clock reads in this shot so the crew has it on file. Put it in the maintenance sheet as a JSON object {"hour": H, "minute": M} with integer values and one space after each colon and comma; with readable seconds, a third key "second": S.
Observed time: {"hour": 1, "minute": 37}
